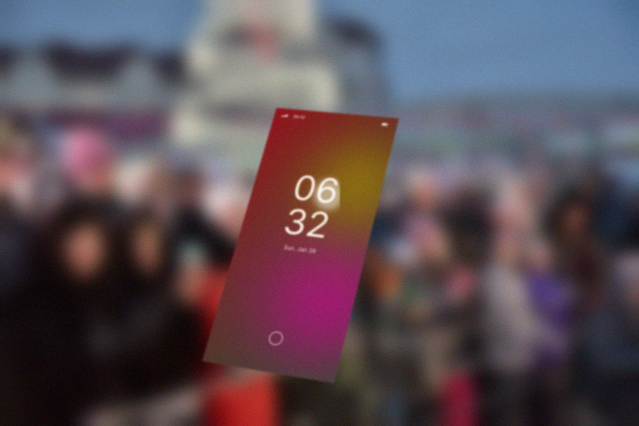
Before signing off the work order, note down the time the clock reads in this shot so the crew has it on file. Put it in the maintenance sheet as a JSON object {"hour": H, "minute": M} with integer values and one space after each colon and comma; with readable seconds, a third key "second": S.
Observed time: {"hour": 6, "minute": 32}
